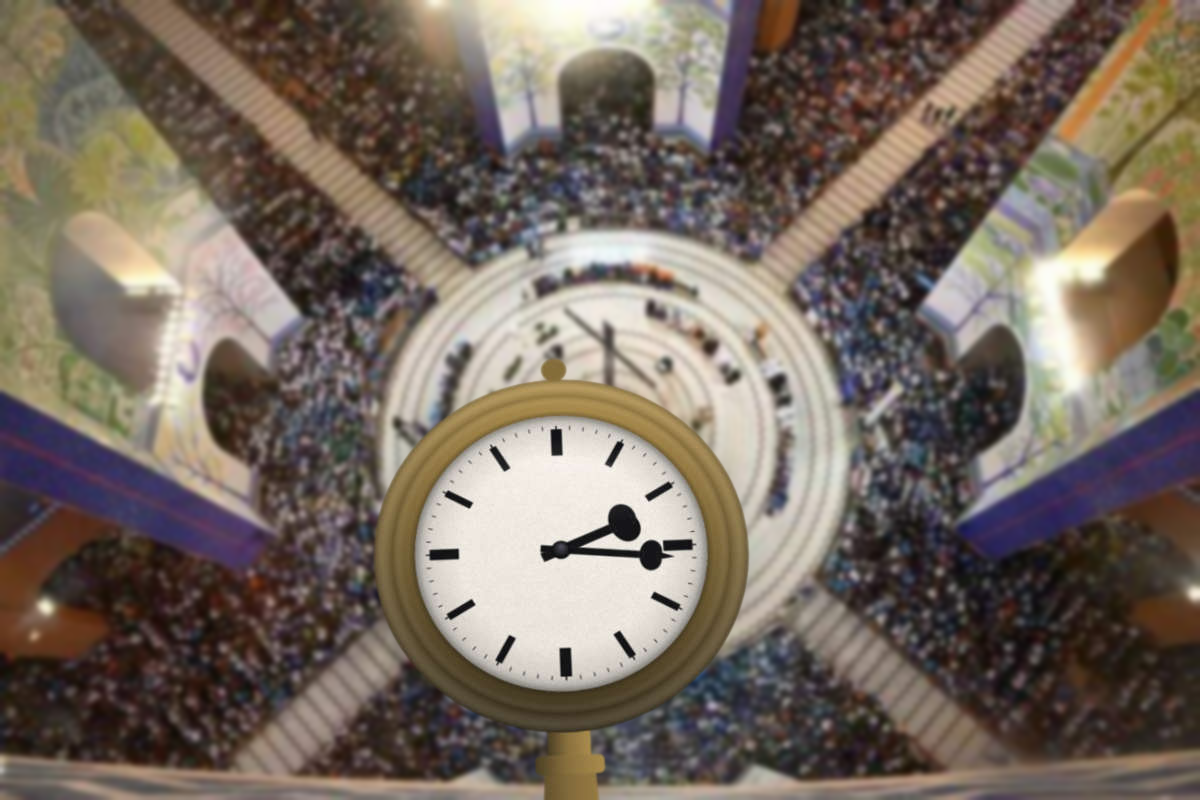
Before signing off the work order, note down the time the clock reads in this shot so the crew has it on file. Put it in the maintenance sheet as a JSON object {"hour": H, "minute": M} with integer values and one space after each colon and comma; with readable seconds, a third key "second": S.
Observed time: {"hour": 2, "minute": 16}
